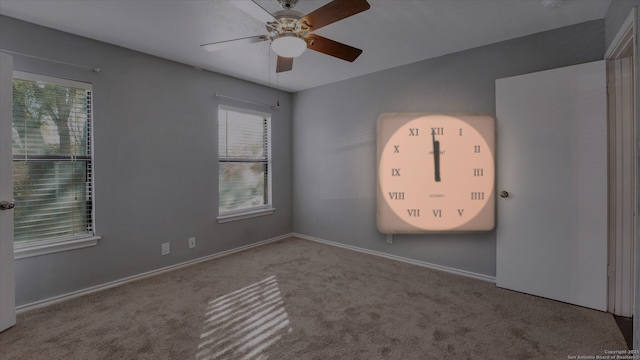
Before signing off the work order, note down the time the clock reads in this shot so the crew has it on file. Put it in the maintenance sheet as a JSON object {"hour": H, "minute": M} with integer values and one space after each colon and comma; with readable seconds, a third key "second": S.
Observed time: {"hour": 11, "minute": 59}
